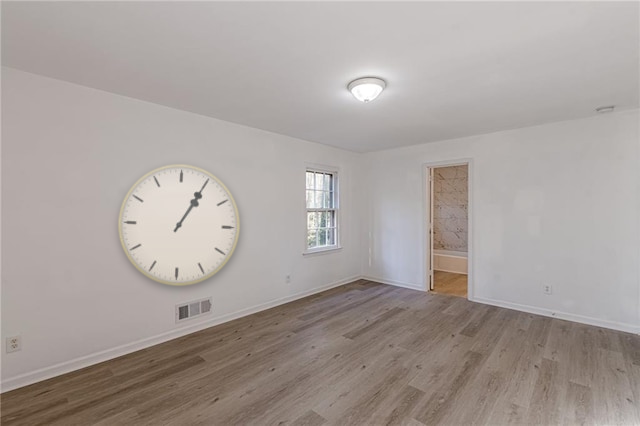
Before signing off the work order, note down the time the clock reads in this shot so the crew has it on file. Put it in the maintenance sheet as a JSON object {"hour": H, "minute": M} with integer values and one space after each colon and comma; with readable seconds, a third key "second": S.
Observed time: {"hour": 1, "minute": 5}
